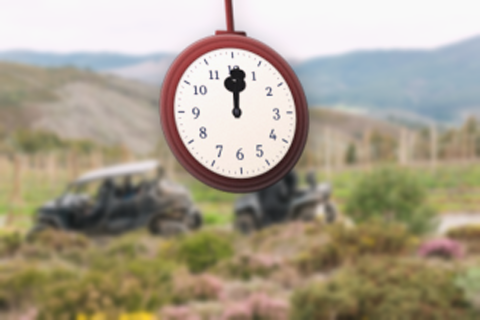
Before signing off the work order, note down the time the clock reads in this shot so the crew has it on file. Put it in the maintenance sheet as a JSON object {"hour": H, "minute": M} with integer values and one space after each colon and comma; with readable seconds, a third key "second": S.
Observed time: {"hour": 12, "minute": 1}
